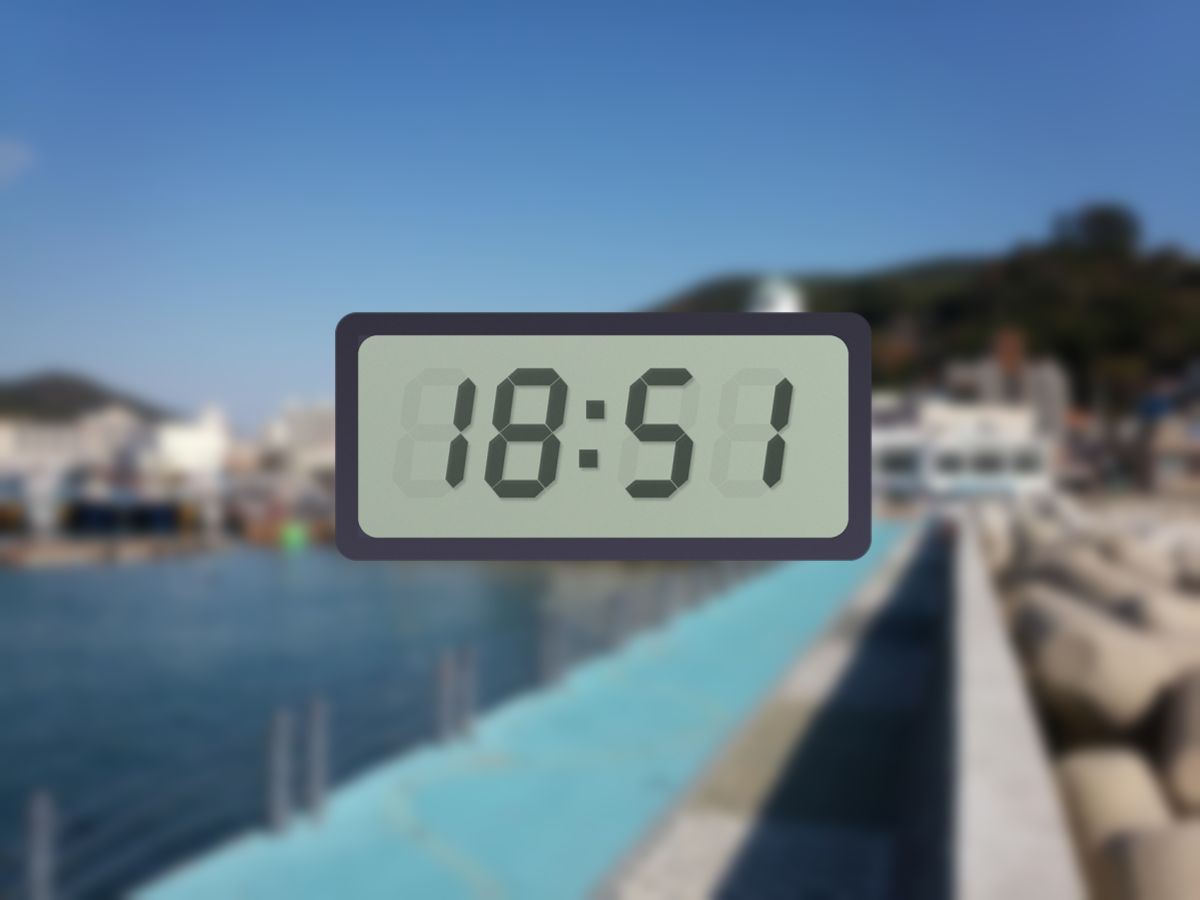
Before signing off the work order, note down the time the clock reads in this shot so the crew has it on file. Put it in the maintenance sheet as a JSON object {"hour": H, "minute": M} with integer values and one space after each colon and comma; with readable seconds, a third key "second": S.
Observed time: {"hour": 18, "minute": 51}
